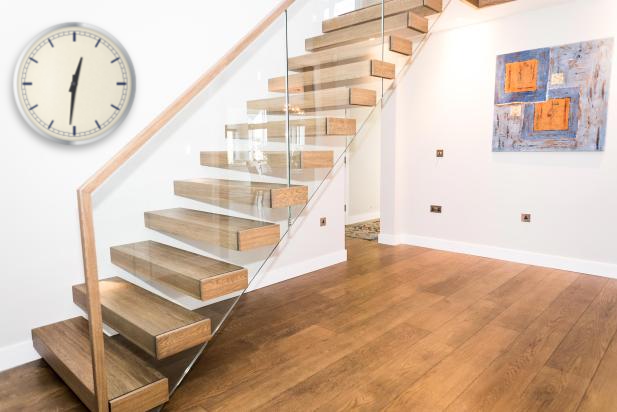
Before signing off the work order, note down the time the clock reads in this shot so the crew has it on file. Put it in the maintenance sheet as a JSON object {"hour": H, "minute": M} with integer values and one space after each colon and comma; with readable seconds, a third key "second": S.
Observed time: {"hour": 12, "minute": 31}
